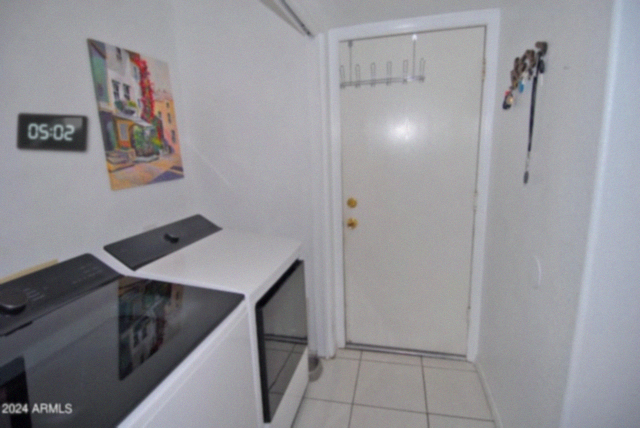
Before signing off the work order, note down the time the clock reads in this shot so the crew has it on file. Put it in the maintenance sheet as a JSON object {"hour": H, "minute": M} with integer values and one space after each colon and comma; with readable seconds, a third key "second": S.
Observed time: {"hour": 5, "minute": 2}
